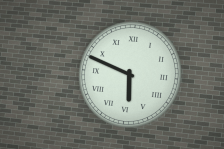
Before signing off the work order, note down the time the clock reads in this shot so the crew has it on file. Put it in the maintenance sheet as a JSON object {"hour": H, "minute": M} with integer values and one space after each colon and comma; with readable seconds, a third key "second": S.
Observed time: {"hour": 5, "minute": 48}
